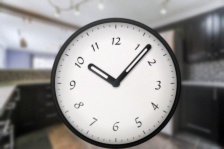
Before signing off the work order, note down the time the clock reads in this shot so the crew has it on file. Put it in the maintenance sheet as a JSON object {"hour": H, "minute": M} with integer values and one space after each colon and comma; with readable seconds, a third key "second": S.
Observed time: {"hour": 10, "minute": 7}
